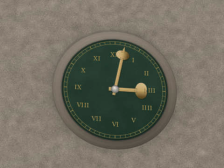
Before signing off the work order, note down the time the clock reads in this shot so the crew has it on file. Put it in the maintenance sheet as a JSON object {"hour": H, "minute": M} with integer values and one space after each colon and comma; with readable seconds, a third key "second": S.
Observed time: {"hour": 3, "minute": 2}
